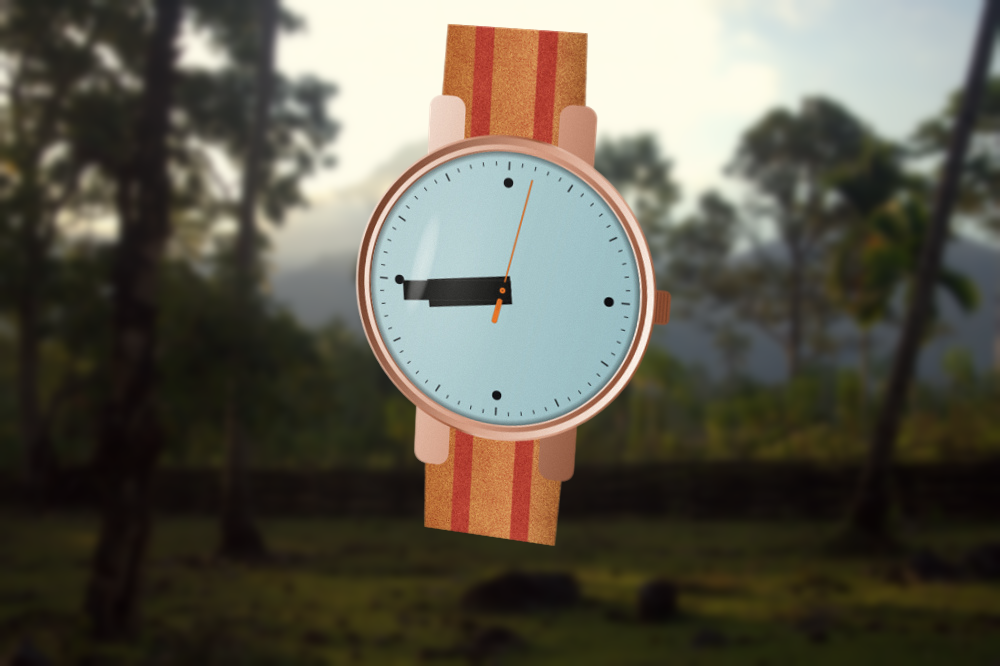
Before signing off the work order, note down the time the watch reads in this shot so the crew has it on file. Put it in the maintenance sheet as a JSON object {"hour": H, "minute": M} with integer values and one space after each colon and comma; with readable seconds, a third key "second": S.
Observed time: {"hour": 8, "minute": 44, "second": 2}
